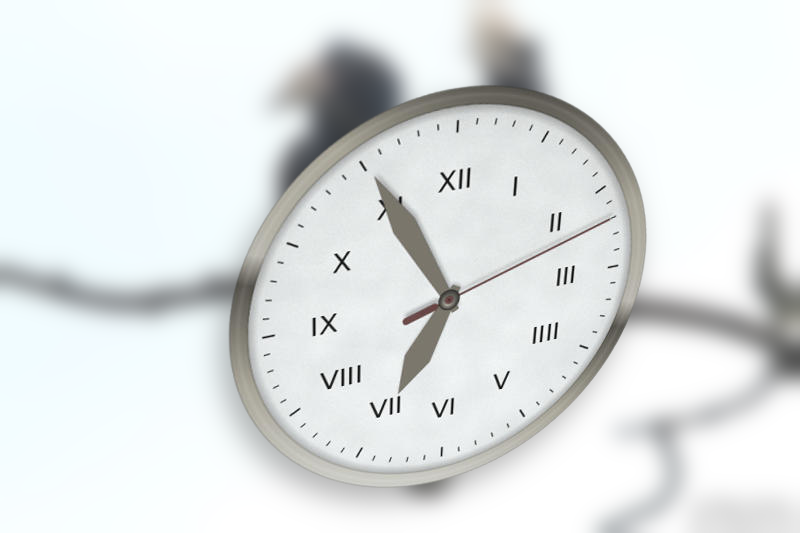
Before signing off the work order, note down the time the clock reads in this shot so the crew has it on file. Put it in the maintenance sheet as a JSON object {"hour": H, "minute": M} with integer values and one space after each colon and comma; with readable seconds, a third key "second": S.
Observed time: {"hour": 6, "minute": 55, "second": 12}
